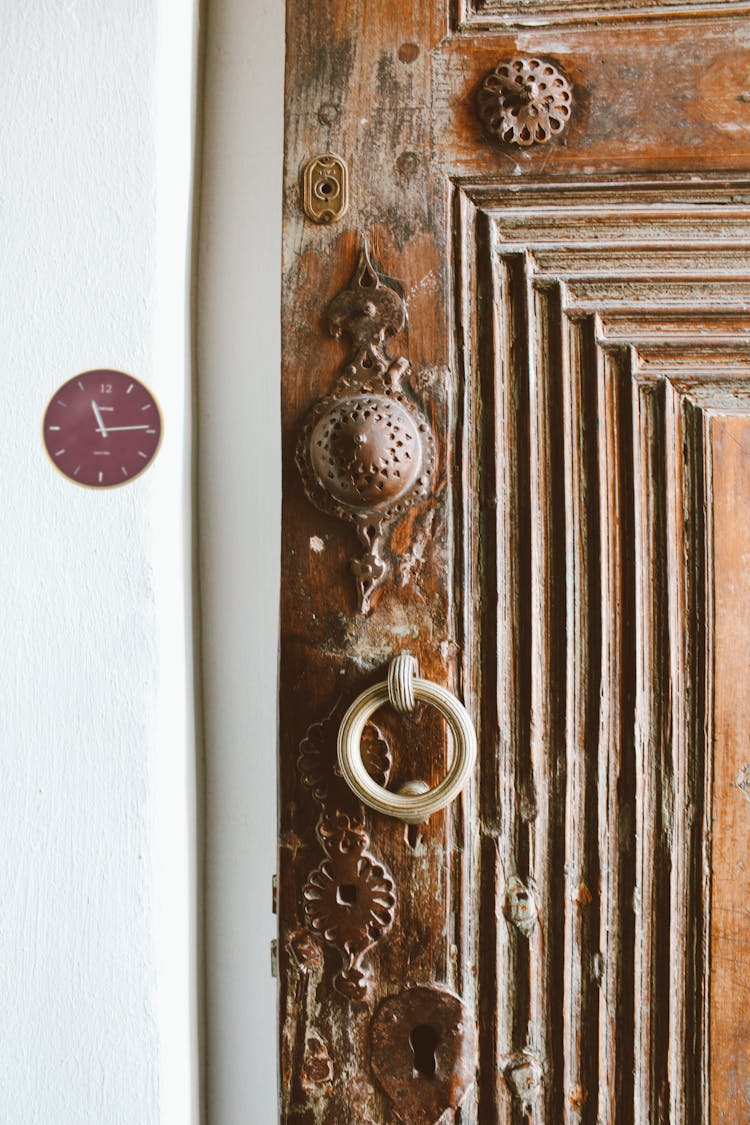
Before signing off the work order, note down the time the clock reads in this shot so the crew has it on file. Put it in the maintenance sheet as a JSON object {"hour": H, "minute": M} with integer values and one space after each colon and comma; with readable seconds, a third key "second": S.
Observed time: {"hour": 11, "minute": 14}
